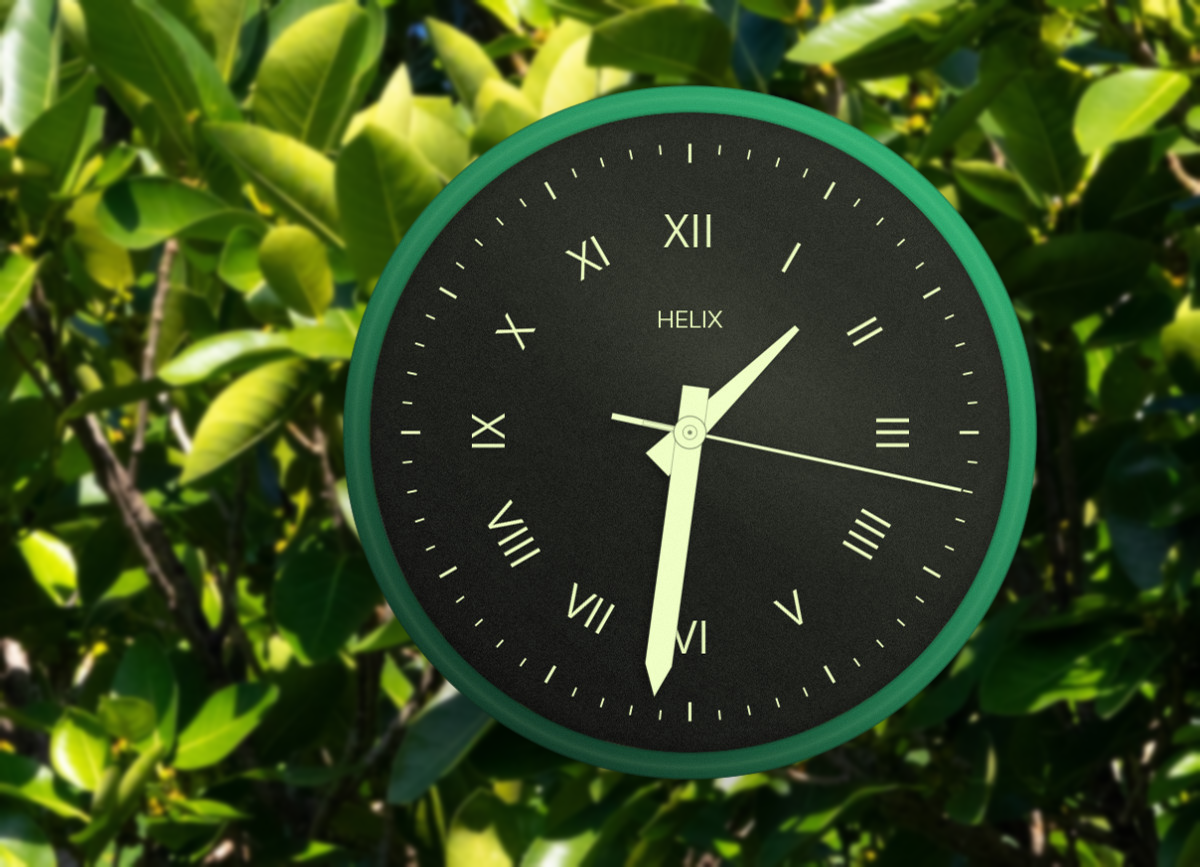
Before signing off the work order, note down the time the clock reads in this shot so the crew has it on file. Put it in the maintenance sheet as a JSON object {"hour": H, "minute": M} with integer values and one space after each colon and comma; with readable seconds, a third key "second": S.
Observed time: {"hour": 1, "minute": 31, "second": 17}
